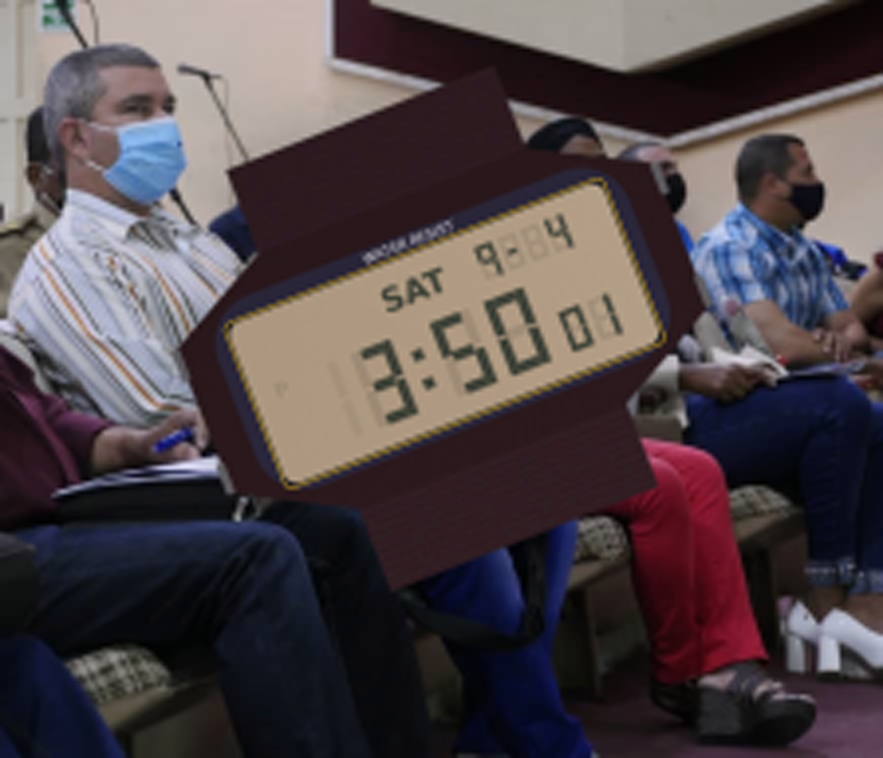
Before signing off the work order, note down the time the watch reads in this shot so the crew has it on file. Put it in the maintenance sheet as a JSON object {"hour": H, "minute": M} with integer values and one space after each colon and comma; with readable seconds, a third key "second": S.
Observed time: {"hour": 3, "minute": 50, "second": 1}
